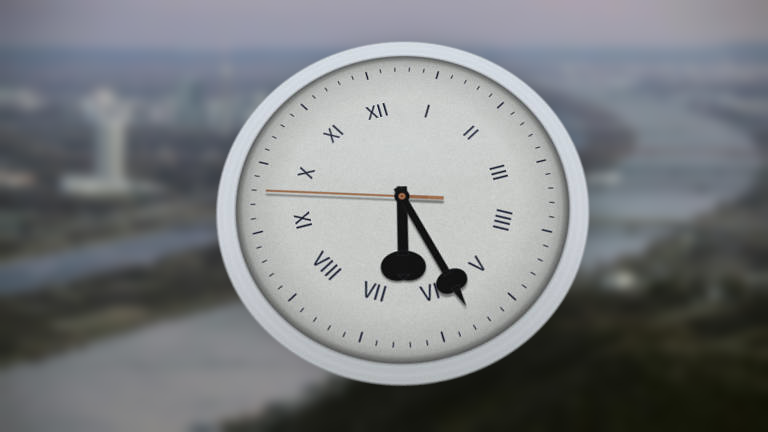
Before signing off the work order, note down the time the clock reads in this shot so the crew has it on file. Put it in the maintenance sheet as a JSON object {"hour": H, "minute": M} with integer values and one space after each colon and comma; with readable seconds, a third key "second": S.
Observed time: {"hour": 6, "minute": 27, "second": 48}
